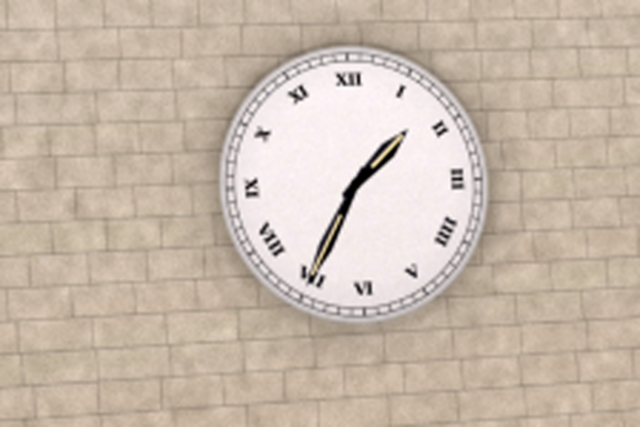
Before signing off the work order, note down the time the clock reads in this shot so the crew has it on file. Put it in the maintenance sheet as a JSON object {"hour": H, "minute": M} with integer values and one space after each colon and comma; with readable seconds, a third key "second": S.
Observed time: {"hour": 1, "minute": 35}
